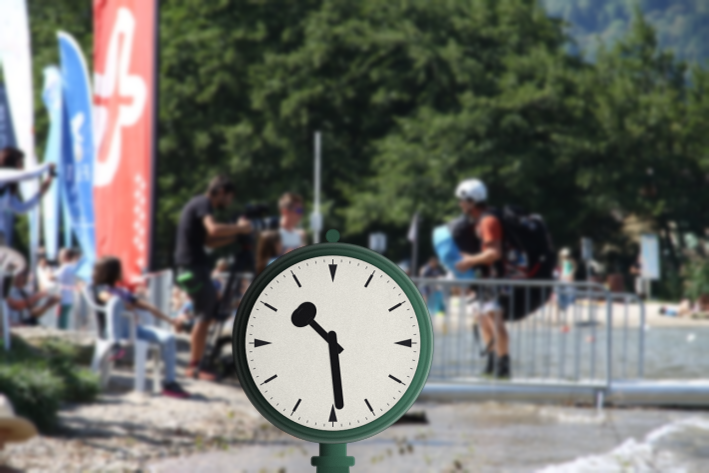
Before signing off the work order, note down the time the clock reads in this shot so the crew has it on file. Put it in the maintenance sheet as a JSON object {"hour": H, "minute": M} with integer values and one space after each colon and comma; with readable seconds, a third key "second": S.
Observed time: {"hour": 10, "minute": 29}
